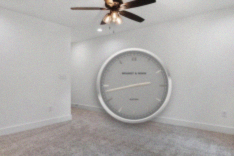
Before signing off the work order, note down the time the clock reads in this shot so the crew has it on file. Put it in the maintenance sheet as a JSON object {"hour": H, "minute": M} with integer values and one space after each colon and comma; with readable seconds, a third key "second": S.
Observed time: {"hour": 2, "minute": 43}
